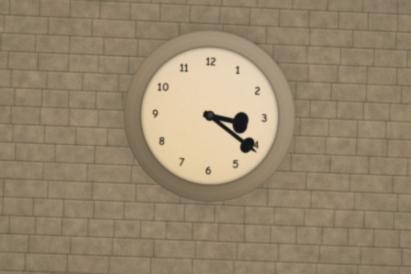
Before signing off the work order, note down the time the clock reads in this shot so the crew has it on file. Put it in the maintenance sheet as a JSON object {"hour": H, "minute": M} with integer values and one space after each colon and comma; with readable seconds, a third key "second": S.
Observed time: {"hour": 3, "minute": 21}
